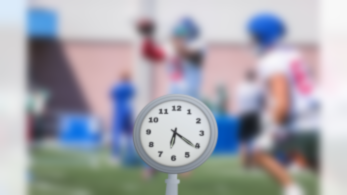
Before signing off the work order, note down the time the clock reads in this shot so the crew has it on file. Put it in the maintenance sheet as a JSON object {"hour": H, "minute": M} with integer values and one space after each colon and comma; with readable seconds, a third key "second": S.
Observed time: {"hour": 6, "minute": 21}
